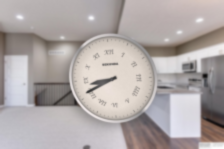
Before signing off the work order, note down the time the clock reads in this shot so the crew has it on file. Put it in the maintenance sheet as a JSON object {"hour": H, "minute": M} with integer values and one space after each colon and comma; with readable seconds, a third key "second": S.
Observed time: {"hour": 8, "minute": 41}
